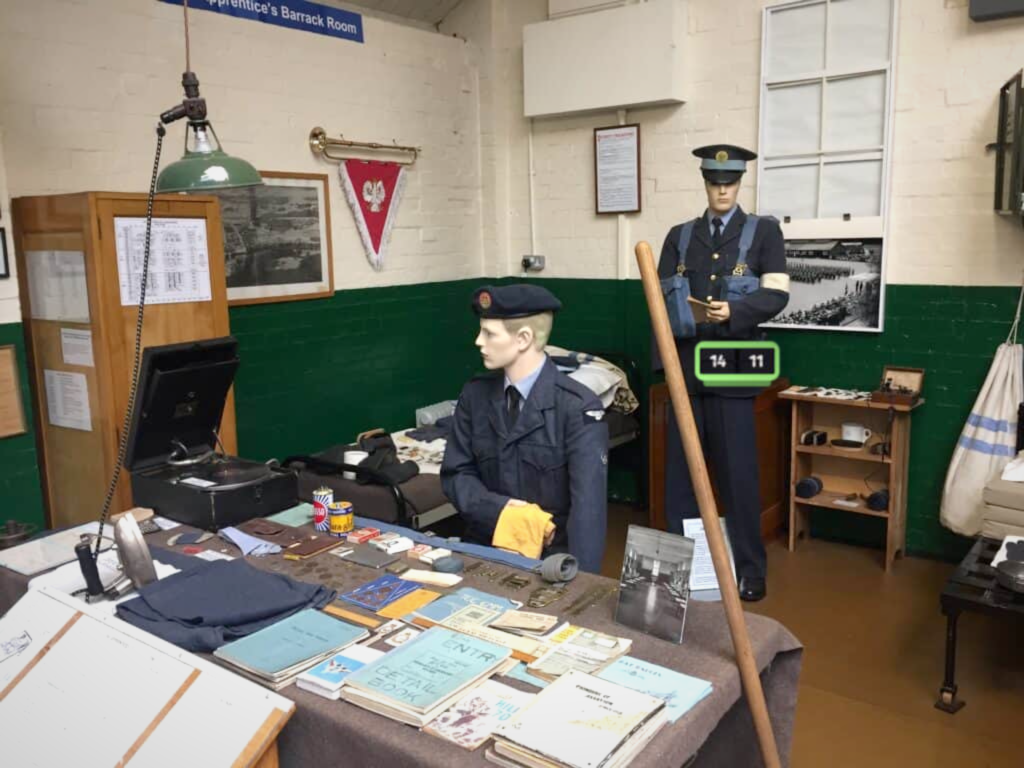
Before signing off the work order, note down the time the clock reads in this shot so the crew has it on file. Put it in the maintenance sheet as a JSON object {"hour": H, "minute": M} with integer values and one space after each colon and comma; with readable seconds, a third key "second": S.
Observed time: {"hour": 14, "minute": 11}
